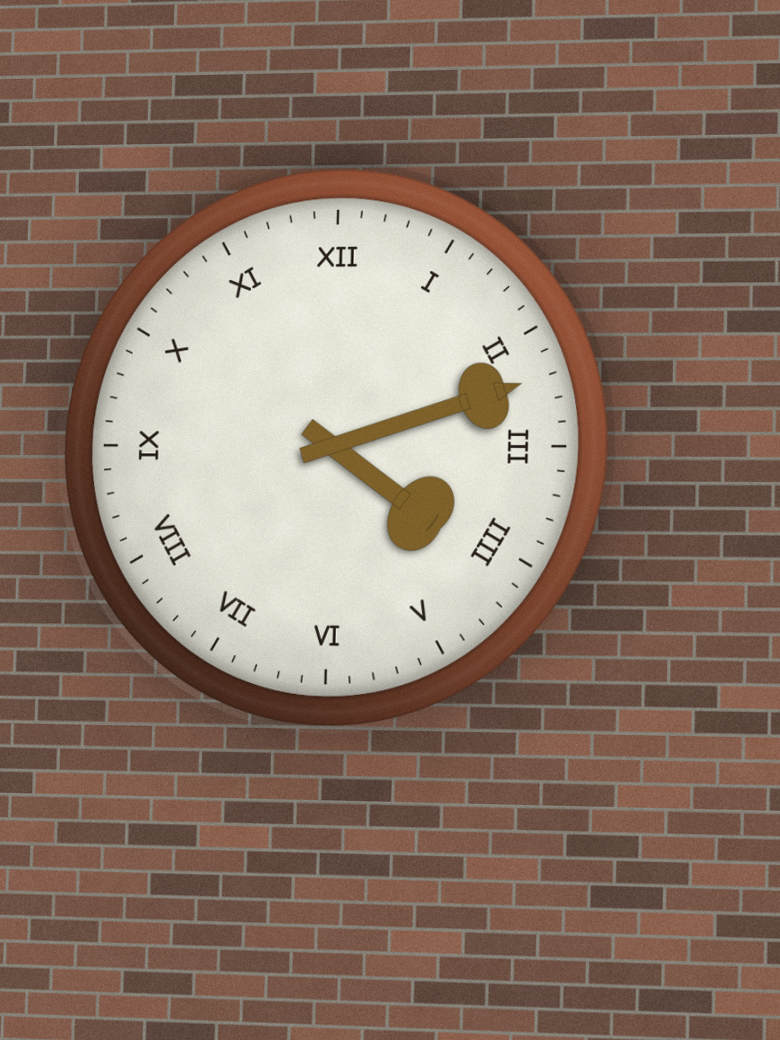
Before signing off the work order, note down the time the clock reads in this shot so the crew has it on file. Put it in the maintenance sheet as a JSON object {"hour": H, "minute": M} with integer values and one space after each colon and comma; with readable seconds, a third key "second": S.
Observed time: {"hour": 4, "minute": 12}
